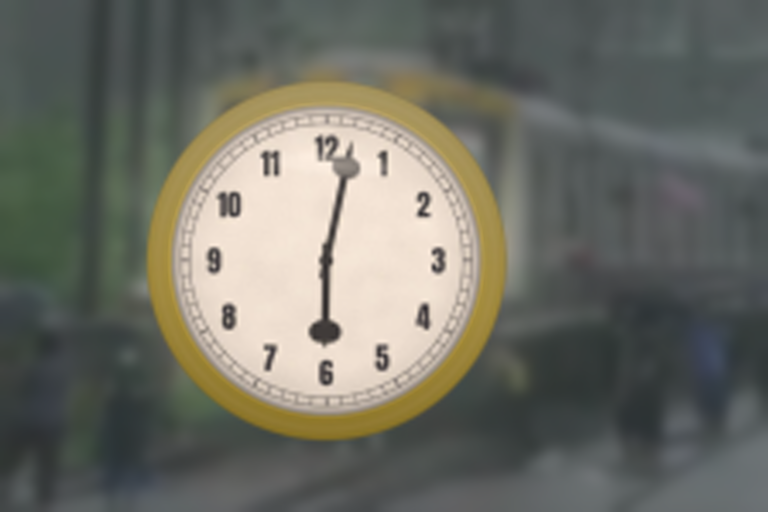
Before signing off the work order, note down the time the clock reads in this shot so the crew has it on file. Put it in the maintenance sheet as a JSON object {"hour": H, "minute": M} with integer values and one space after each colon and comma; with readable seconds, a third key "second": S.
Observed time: {"hour": 6, "minute": 2}
